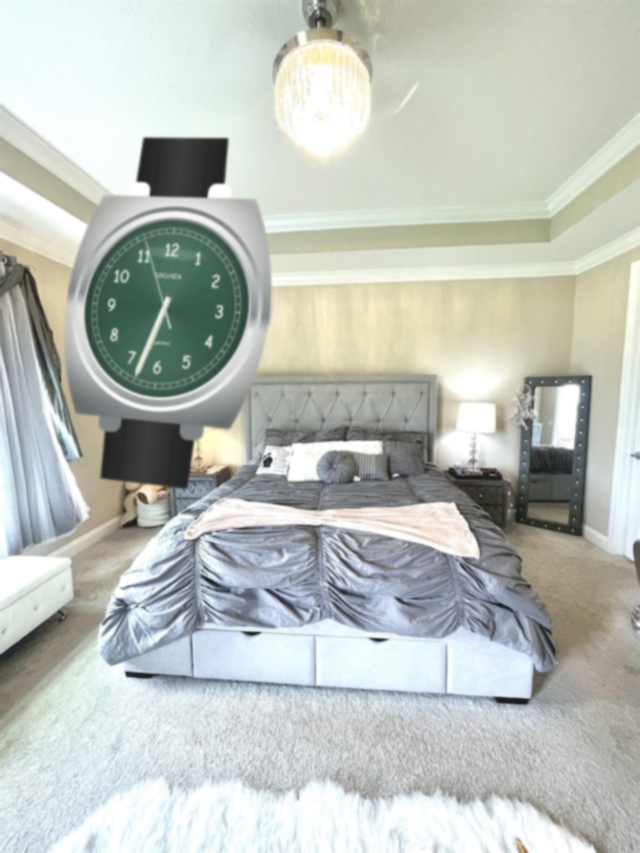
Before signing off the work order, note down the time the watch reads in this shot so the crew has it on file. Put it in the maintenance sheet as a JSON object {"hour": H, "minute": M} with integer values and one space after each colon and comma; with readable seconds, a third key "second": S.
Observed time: {"hour": 6, "minute": 32, "second": 56}
